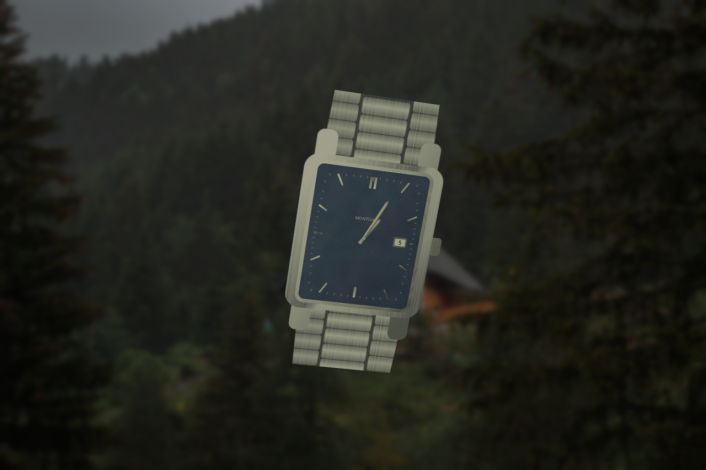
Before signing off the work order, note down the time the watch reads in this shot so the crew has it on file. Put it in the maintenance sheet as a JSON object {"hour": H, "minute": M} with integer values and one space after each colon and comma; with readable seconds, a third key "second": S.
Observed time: {"hour": 1, "minute": 4}
